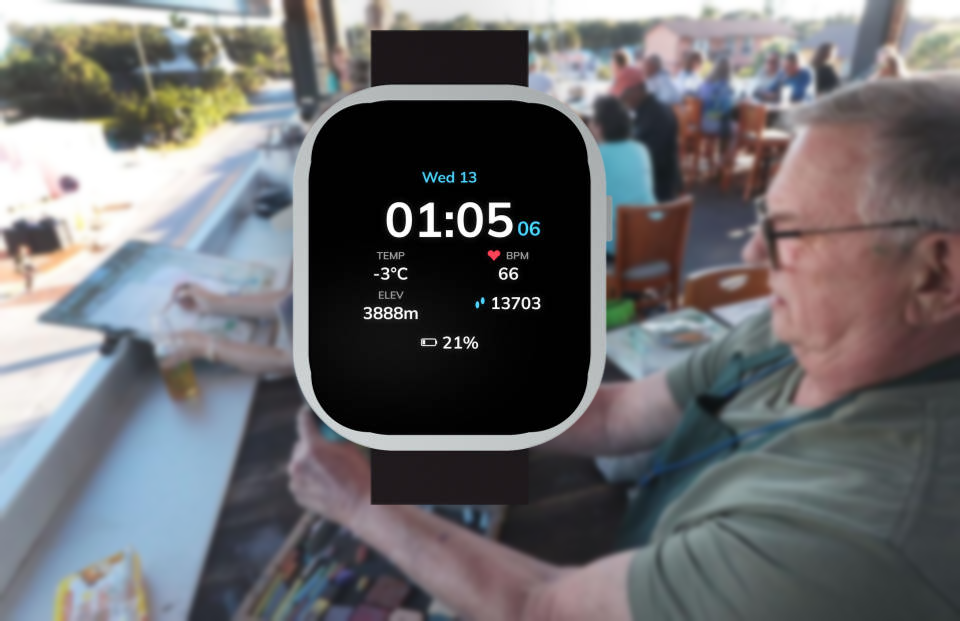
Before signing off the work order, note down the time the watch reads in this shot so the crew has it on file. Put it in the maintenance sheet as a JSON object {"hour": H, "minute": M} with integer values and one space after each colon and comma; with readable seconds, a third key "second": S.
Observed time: {"hour": 1, "minute": 5, "second": 6}
